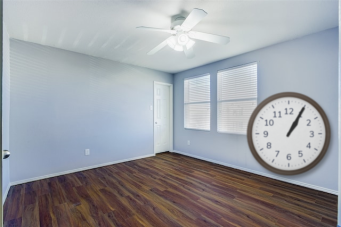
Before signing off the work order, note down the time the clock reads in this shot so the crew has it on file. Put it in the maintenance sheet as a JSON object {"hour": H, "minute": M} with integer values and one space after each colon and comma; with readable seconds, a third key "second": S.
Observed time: {"hour": 1, "minute": 5}
